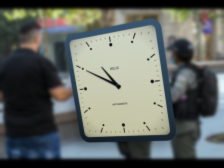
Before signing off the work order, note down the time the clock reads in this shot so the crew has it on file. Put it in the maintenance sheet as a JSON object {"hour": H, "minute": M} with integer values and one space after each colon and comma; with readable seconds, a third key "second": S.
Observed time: {"hour": 10, "minute": 50}
